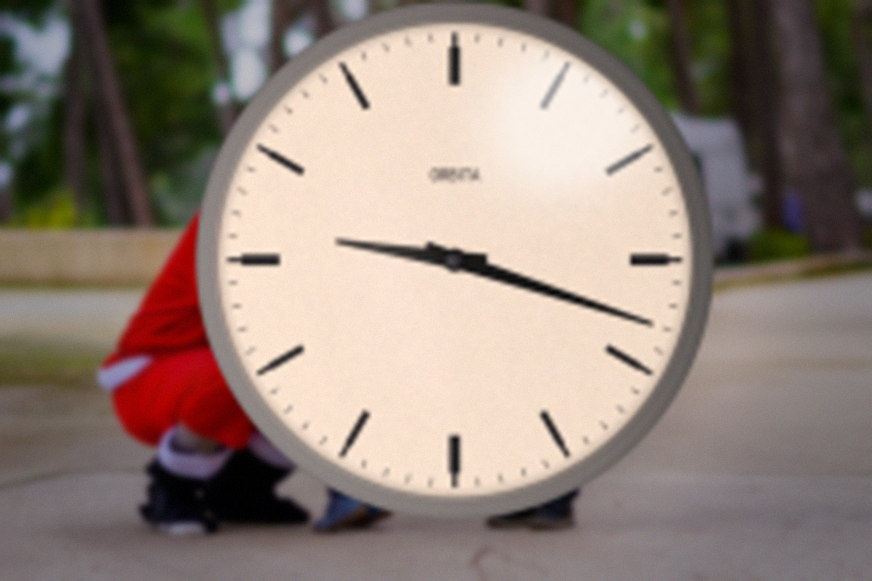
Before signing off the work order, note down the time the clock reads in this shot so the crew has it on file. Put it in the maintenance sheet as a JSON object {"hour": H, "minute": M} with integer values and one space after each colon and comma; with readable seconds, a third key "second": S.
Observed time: {"hour": 9, "minute": 18}
